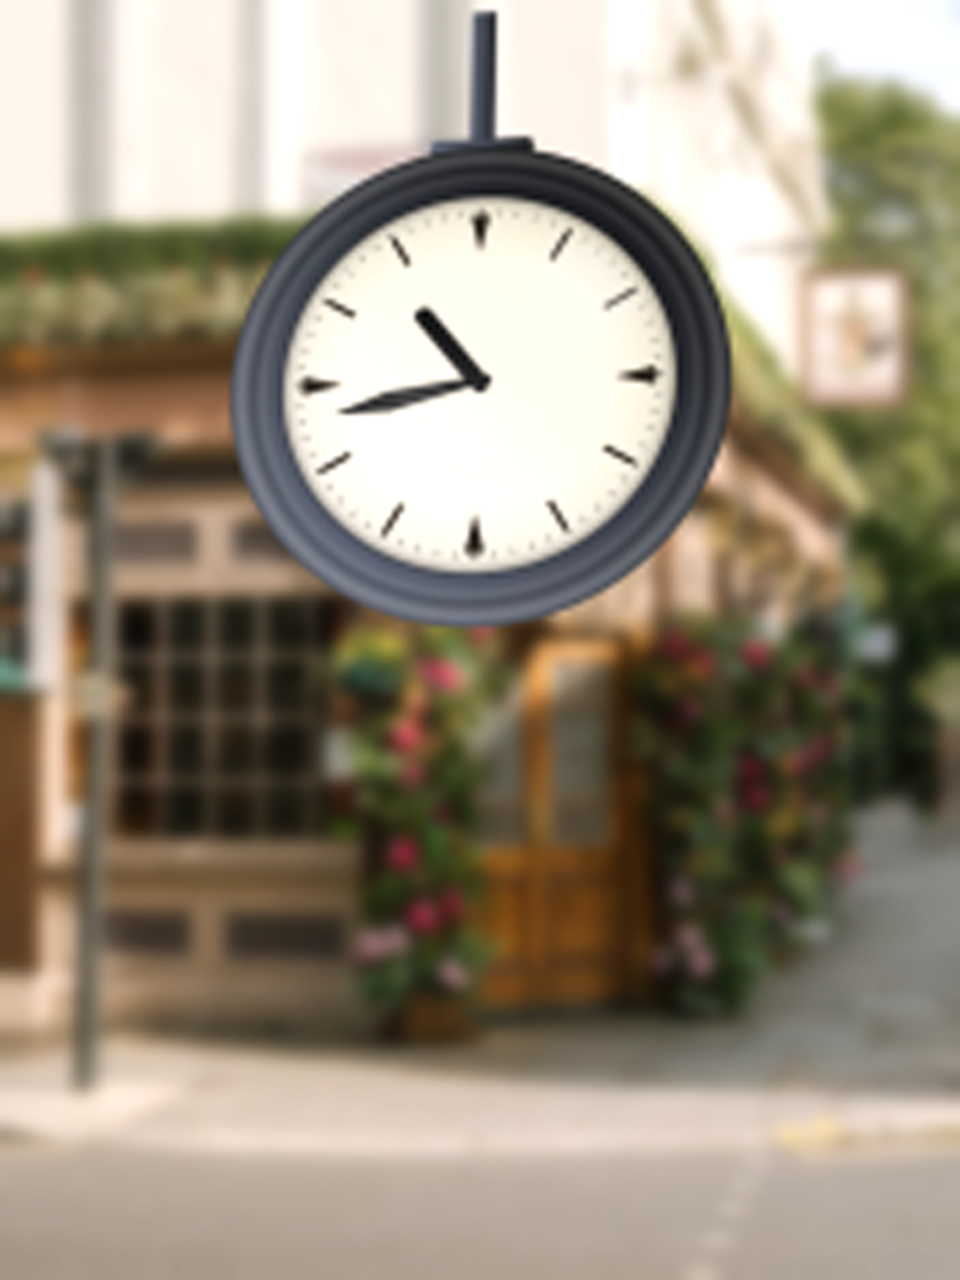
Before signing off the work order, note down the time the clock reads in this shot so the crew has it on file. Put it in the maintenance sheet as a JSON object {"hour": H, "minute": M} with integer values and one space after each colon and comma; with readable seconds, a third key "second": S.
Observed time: {"hour": 10, "minute": 43}
